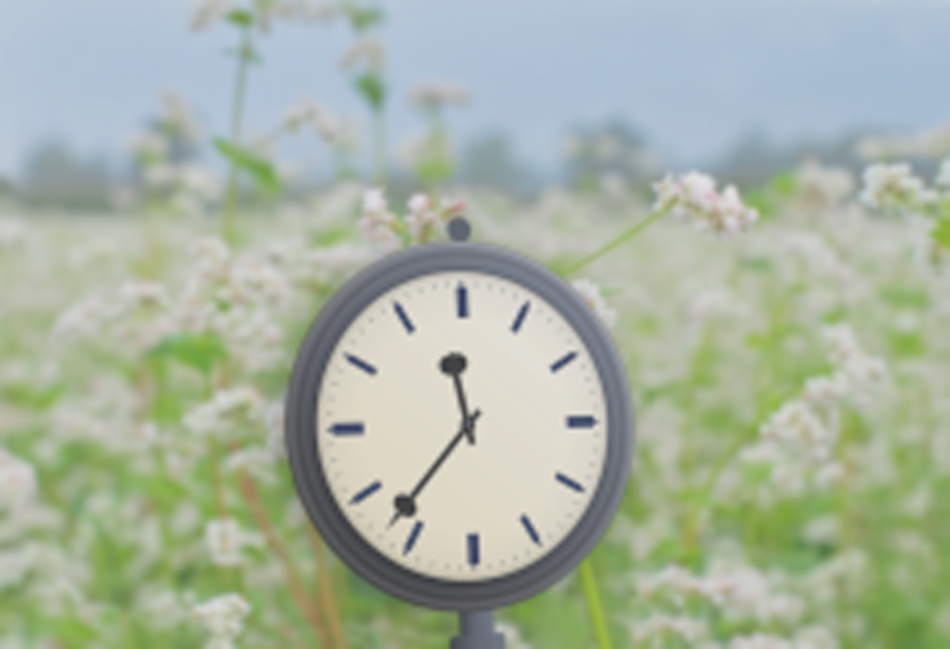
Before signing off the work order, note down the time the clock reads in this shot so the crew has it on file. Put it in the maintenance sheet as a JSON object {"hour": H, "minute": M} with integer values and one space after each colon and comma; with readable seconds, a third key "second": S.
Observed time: {"hour": 11, "minute": 37}
